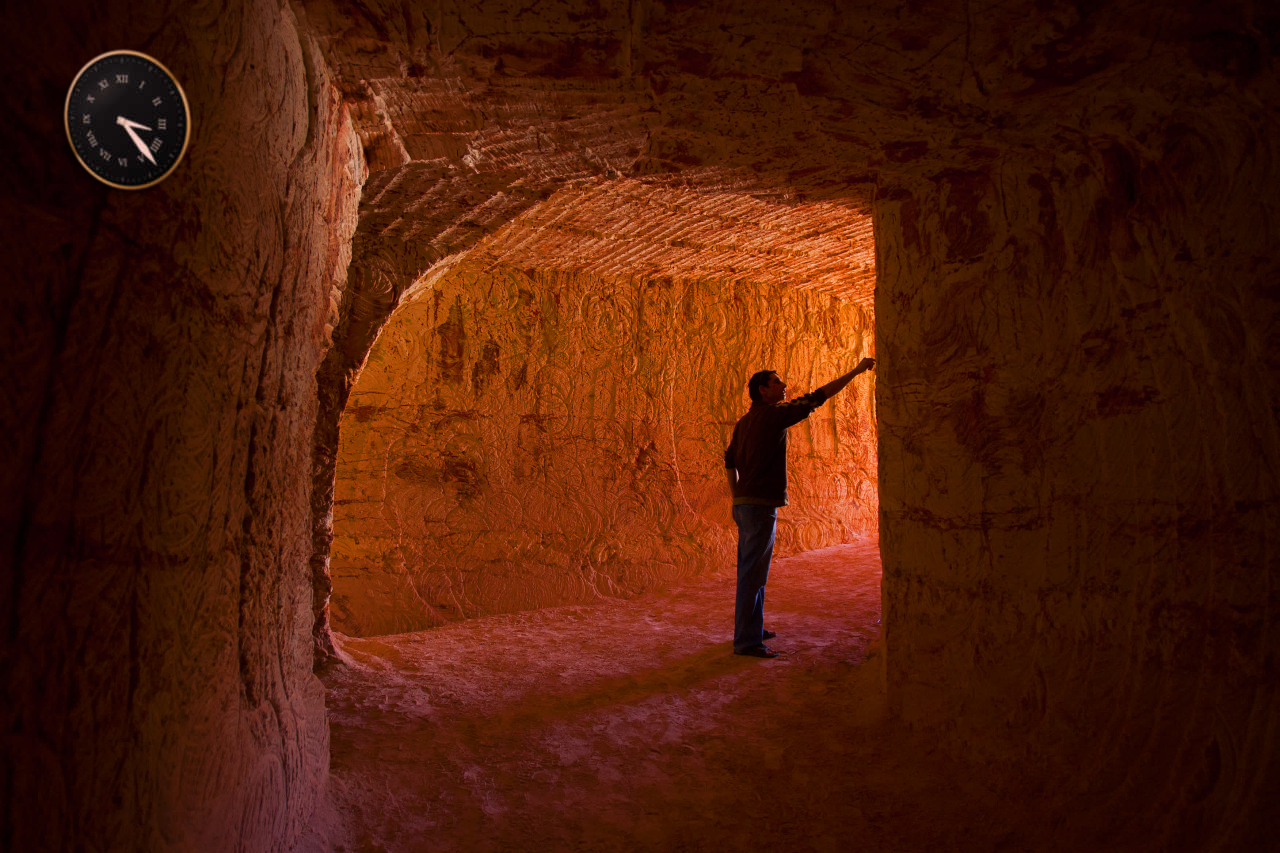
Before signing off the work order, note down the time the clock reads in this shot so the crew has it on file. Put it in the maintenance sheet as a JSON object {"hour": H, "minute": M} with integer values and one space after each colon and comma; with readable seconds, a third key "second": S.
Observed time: {"hour": 3, "minute": 23}
